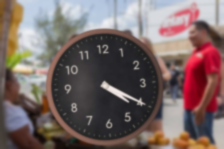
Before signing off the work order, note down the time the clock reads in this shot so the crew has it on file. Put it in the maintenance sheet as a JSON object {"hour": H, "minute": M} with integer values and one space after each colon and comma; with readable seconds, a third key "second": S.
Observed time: {"hour": 4, "minute": 20}
